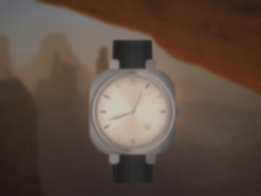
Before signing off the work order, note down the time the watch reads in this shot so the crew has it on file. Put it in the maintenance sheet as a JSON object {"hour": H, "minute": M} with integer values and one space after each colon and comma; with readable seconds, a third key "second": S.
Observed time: {"hour": 12, "minute": 42}
